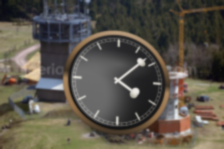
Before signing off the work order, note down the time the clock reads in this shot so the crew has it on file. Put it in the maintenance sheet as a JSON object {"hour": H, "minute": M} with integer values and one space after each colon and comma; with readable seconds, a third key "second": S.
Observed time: {"hour": 4, "minute": 8}
